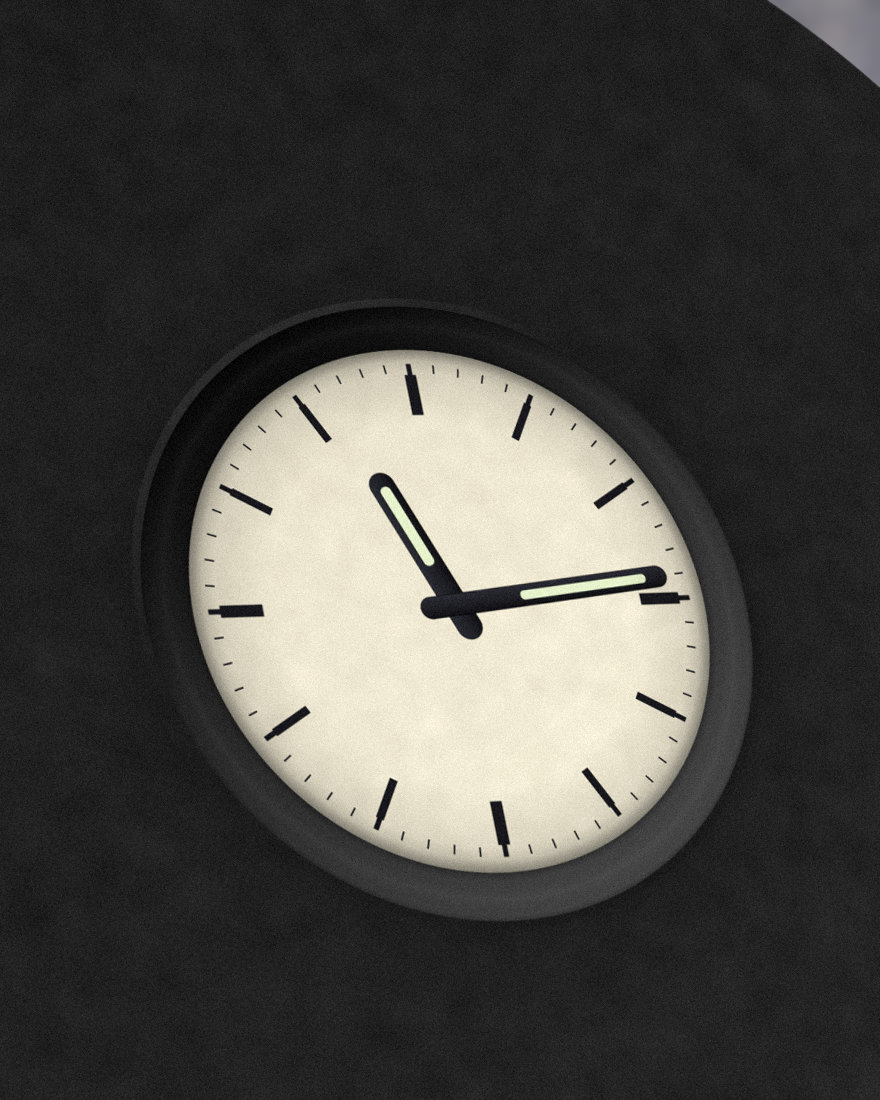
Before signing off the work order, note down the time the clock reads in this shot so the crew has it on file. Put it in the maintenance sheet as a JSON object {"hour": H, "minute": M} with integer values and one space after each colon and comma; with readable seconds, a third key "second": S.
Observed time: {"hour": 11, "minute": 14}
